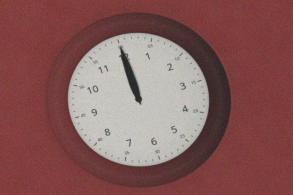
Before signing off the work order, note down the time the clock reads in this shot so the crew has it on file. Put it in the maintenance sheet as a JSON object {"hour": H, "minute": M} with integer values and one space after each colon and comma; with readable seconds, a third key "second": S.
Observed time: {"hour": 12, "minute": 0}
